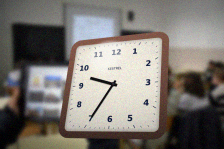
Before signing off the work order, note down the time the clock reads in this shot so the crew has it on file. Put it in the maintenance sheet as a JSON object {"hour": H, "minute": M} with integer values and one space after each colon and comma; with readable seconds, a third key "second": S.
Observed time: {"hour": 9, "minute": 35}
